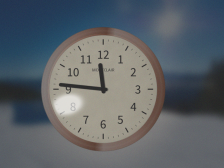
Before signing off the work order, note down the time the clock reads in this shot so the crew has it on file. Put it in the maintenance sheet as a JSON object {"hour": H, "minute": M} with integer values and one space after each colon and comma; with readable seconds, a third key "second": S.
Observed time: {"hour": 11, "minute": 46}
